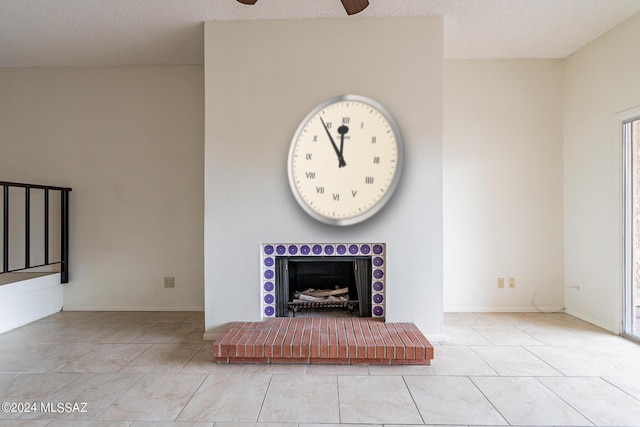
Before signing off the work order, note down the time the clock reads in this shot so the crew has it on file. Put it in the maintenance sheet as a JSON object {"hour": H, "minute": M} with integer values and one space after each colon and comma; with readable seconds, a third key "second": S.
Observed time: {"hour": 11, "minute": 54}
